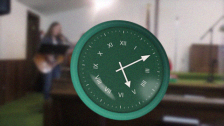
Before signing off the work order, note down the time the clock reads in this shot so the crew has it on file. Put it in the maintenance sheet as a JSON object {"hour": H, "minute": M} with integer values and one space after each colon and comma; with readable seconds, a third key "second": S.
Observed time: {"hour": 5, "minute": 10}
